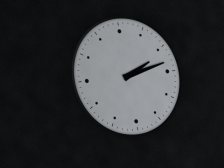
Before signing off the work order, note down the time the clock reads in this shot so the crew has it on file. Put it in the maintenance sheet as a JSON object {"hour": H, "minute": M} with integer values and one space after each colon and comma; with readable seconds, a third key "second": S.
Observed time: {"hour": 2, "minute": 13}
